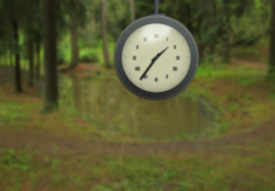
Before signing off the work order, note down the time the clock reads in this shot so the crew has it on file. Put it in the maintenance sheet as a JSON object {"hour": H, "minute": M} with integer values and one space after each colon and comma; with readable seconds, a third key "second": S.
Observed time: {"hour": 1, "minute": 36}
